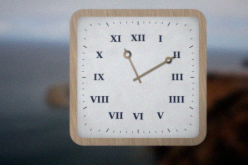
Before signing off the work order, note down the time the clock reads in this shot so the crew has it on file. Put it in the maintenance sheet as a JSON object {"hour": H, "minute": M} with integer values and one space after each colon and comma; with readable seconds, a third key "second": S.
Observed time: {"hour": 11, "minute": 10}
